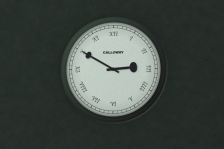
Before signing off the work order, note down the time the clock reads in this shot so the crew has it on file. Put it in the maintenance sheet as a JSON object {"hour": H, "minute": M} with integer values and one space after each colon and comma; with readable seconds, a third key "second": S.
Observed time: {"hour": 2, "minute": 50}
